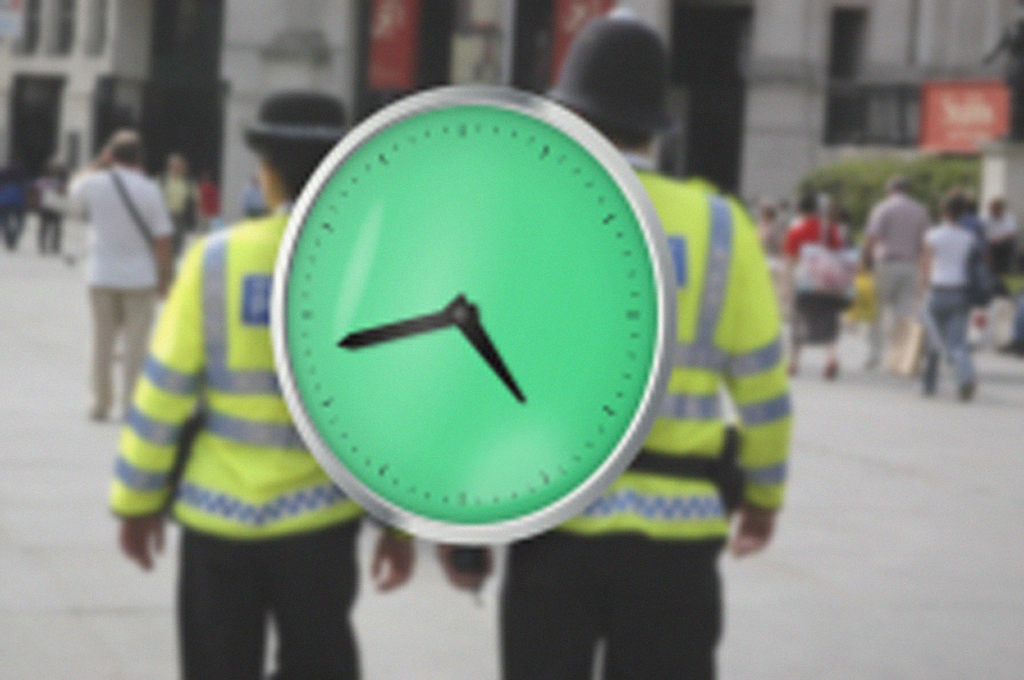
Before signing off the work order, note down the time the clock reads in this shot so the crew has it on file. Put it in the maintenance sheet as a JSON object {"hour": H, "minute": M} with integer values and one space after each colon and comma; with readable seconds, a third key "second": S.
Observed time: {"hour": 4, "minute": 43}
